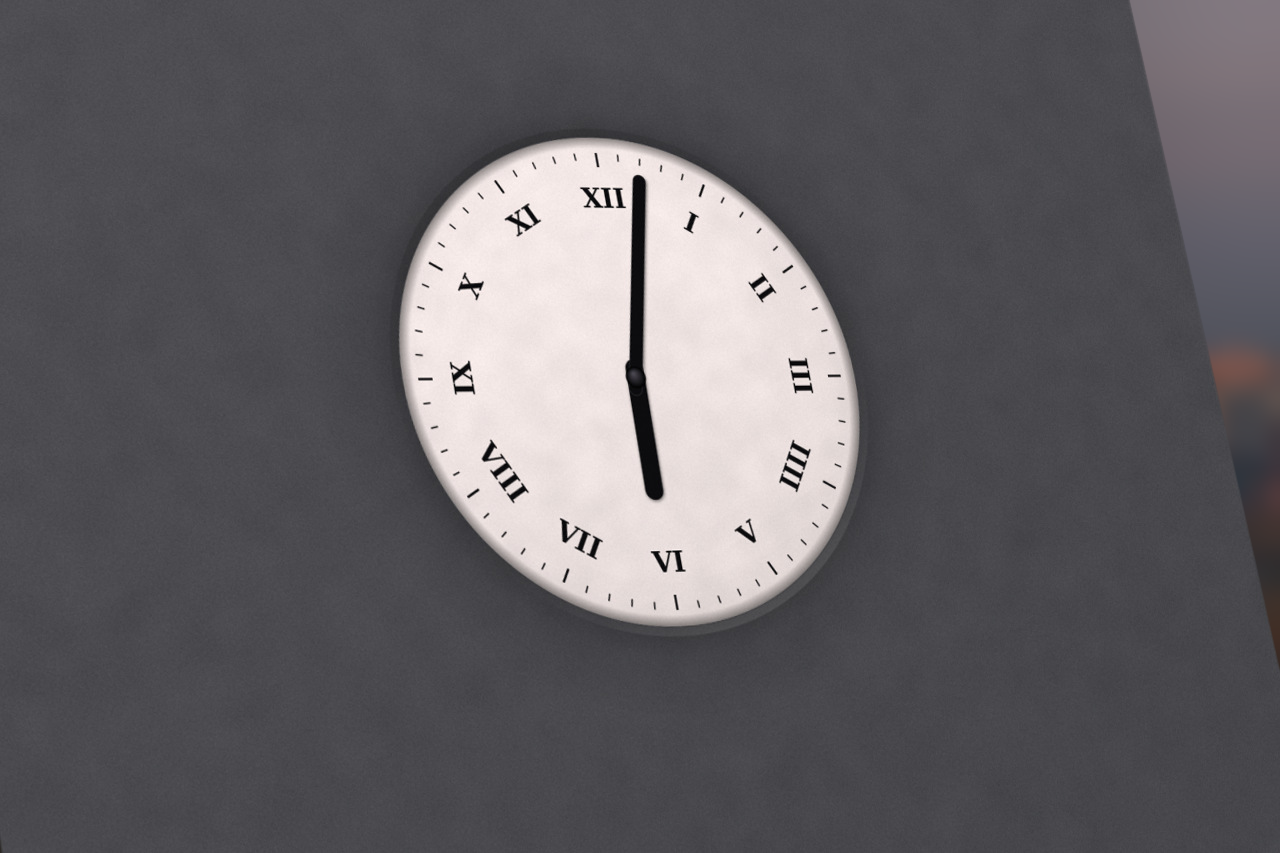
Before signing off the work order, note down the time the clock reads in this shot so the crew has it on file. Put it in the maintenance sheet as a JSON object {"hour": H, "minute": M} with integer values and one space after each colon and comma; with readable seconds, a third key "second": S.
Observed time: {"hour": 6, "minute": 2}
